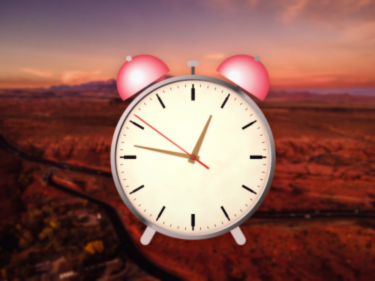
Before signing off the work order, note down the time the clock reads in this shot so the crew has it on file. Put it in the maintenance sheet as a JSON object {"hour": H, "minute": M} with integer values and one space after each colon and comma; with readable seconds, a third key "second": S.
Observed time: {"hour": 12, "minute": 46, "second": 51}
